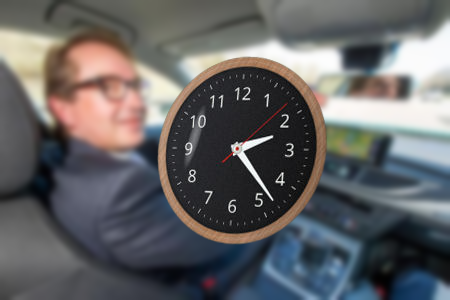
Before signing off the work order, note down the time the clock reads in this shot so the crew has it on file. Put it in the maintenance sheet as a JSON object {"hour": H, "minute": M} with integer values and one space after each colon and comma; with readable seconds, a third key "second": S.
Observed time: {"hour": 2, "minute": 23, "second": 8}
